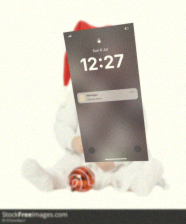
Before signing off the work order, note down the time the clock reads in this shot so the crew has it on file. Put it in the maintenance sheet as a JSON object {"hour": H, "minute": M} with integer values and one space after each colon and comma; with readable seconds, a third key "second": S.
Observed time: {"hour": 12, "minute": 27}
